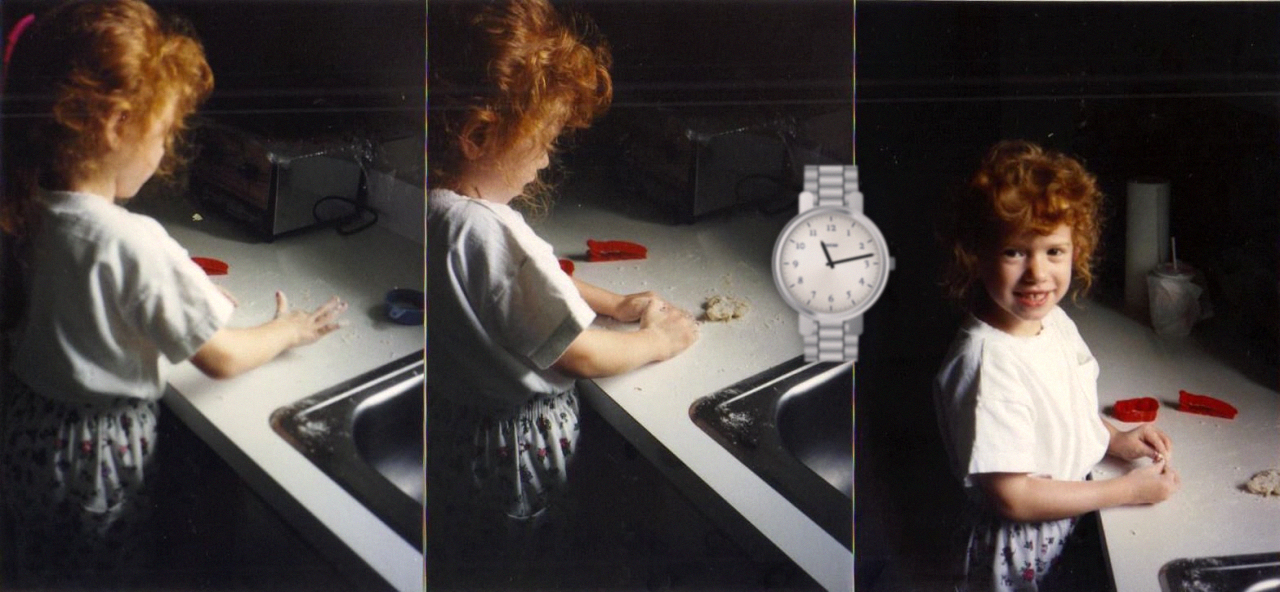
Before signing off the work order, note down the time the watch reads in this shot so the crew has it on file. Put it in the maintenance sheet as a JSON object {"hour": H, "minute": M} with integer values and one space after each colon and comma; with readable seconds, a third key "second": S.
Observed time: {"hour": 11, "minute": 13}
